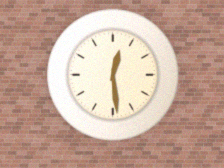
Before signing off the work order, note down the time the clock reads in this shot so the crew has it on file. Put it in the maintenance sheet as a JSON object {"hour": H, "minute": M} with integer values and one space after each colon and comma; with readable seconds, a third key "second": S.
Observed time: {"hour": 12, "minute": 29}
